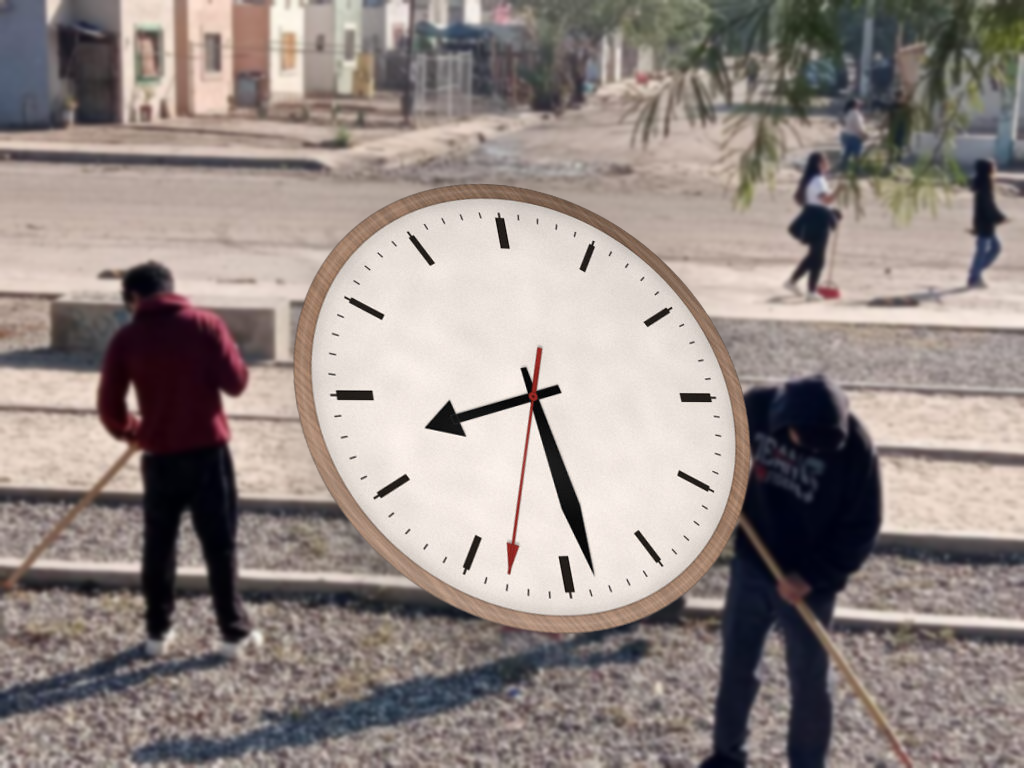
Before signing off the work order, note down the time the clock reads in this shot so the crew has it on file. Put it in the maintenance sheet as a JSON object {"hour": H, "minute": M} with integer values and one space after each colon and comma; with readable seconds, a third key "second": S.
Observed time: {"hour": 8, "minute": 28, "second": 33}
